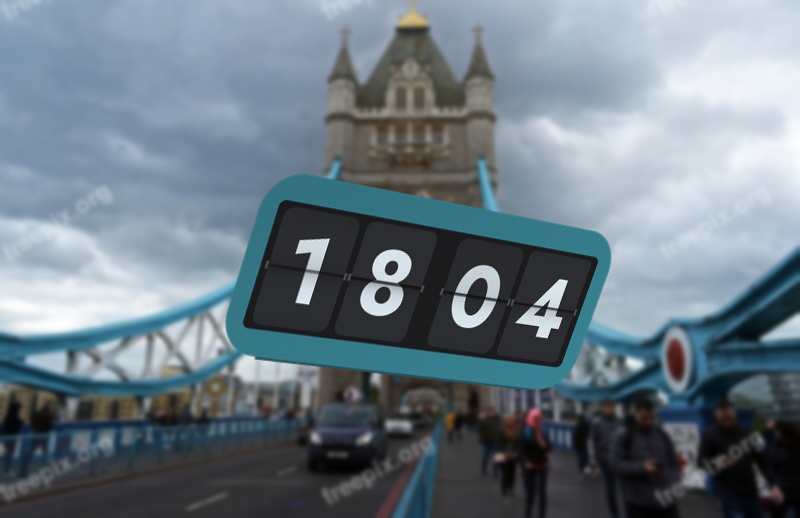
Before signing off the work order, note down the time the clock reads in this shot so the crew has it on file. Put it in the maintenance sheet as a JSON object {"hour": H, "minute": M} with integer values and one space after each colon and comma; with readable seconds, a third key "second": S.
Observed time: {"hour": 18, "minute": 4}
